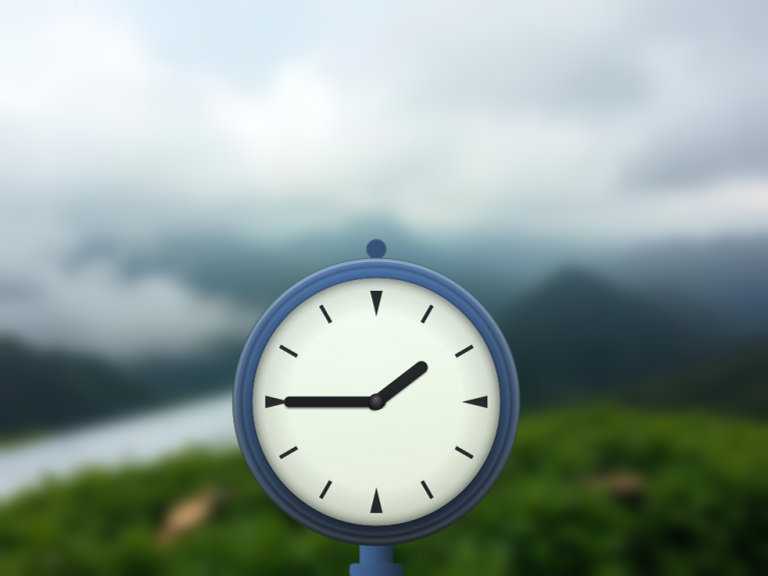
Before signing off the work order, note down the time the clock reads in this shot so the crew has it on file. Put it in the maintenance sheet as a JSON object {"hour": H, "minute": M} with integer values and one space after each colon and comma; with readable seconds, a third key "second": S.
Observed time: {"hour": 1, "minute": 45}
